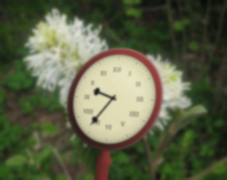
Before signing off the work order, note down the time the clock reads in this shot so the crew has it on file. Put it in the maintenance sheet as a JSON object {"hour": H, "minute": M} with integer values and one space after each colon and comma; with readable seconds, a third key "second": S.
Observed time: {"hour": 9, "minute": 36}
